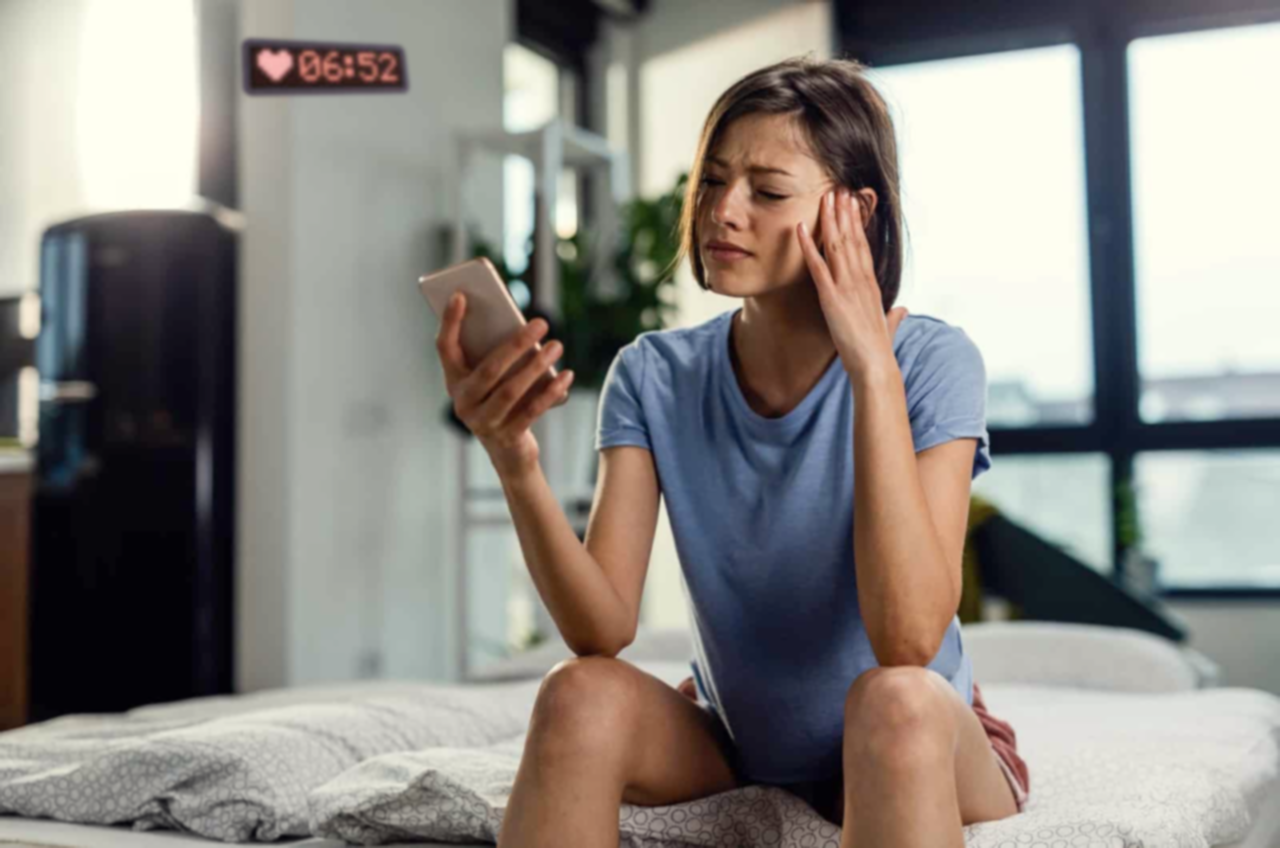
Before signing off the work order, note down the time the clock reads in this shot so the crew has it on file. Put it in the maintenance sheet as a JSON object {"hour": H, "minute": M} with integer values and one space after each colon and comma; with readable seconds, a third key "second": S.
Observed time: {"hour": 6, "minute": 52}
